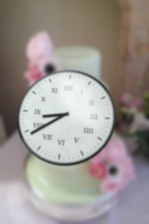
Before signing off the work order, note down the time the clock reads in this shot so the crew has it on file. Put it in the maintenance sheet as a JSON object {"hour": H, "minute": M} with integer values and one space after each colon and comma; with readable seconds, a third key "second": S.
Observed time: {"hour": 8, "minute": 39}
